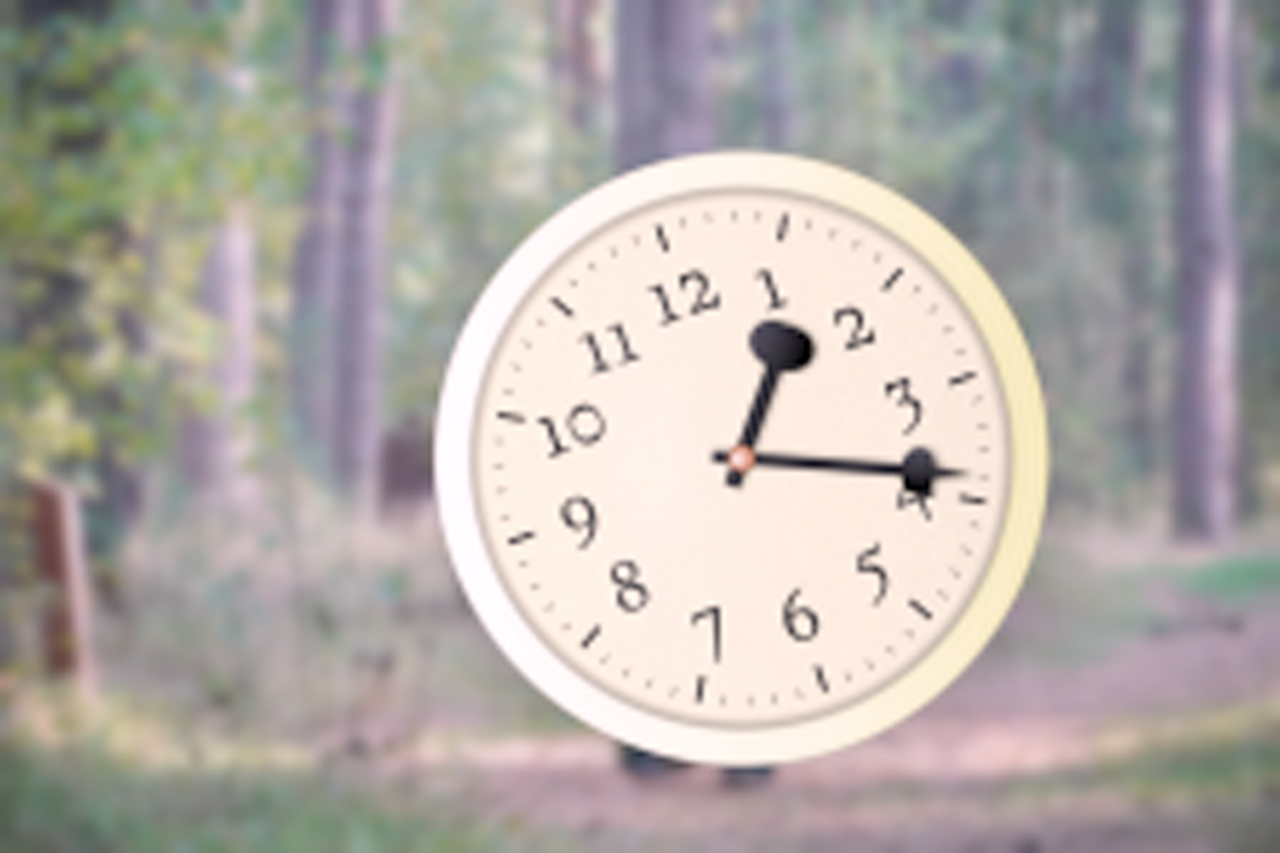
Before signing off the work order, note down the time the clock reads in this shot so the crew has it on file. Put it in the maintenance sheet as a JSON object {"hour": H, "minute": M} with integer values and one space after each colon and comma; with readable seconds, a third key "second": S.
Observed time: {"hour": 1, "minute": 19}
